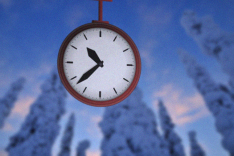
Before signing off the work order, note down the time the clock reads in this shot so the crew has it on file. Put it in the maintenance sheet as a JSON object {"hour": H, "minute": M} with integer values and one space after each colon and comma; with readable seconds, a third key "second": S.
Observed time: {"hour": 10, "minute": 38}
